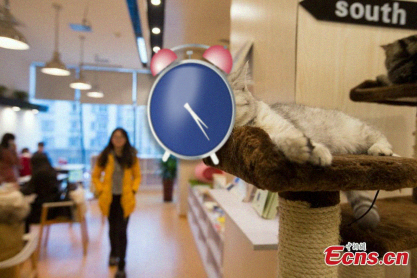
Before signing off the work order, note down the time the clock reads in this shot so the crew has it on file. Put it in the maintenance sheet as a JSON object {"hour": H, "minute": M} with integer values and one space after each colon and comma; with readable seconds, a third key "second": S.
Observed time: {"hour": 4, "minute": 24}
